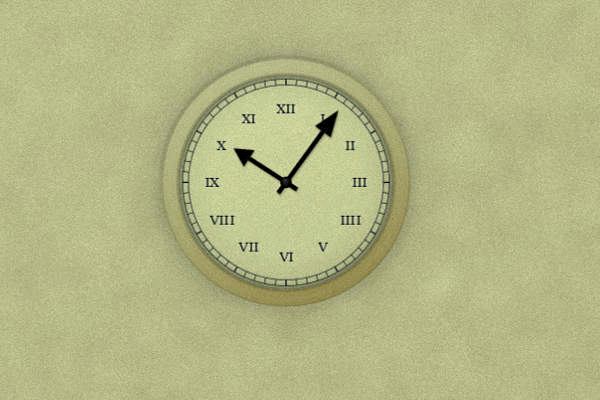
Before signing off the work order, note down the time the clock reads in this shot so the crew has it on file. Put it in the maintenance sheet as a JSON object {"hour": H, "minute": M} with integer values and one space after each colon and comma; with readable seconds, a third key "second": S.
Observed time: {"hour": 10, "minute": 6}
